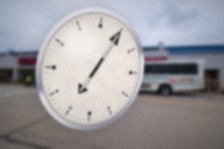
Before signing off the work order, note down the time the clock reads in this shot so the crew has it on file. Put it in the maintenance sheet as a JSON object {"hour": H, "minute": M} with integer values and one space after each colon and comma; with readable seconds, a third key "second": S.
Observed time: {"hour": 7, "minute": 5}
